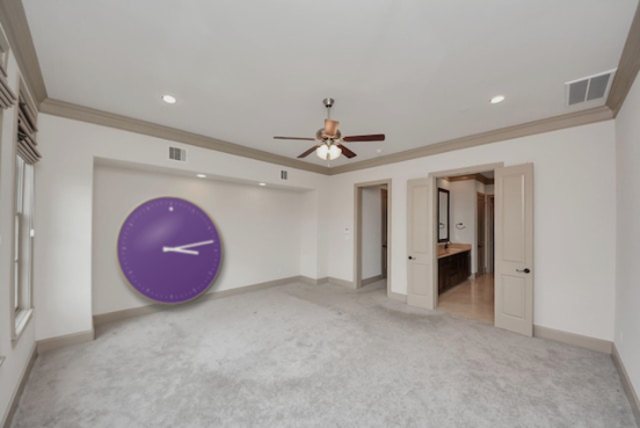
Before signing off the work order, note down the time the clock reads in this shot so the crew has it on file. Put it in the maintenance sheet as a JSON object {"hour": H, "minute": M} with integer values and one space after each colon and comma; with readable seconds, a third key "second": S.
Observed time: {"hour": 3, "minute": 13}
